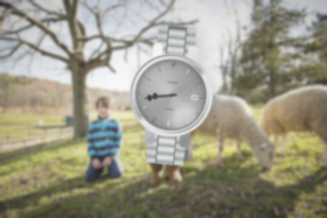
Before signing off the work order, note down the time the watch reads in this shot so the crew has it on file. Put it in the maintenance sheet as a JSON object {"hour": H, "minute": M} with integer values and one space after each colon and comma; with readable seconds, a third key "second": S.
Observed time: {"hour": 8, "minute": 43}
